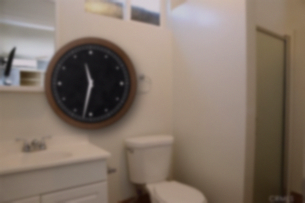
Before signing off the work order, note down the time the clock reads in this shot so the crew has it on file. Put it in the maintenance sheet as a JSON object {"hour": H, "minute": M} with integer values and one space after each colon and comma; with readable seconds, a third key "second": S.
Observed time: {"hour": 11, "minute": 32}
